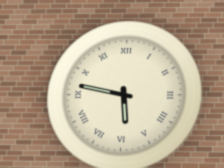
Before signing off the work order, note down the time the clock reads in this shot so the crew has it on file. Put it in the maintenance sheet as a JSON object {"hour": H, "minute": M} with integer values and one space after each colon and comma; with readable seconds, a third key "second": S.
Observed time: {"hour": 5, "minute": 47}
